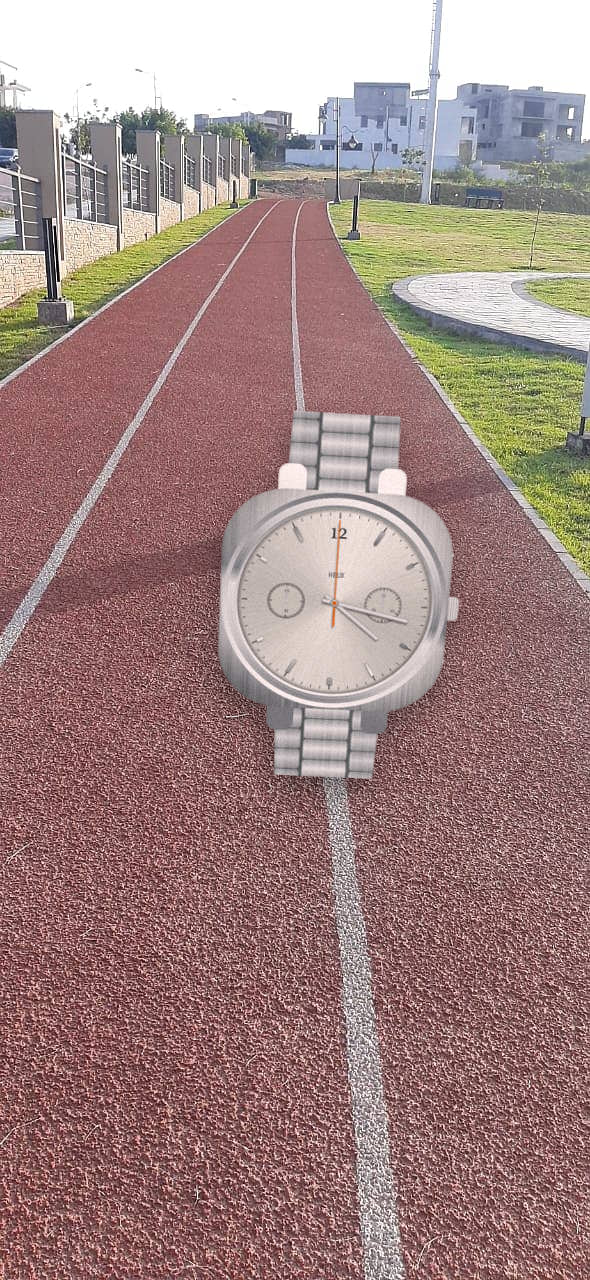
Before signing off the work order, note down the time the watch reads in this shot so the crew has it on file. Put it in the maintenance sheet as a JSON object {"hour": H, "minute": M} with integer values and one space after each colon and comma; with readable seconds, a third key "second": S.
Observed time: {"hour": 4, "minute": 17}
